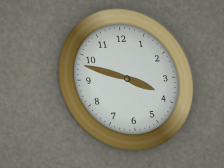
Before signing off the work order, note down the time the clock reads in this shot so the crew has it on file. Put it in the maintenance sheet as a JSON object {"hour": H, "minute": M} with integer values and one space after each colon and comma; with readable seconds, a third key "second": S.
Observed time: {"hour": 3, "minute": 48}
